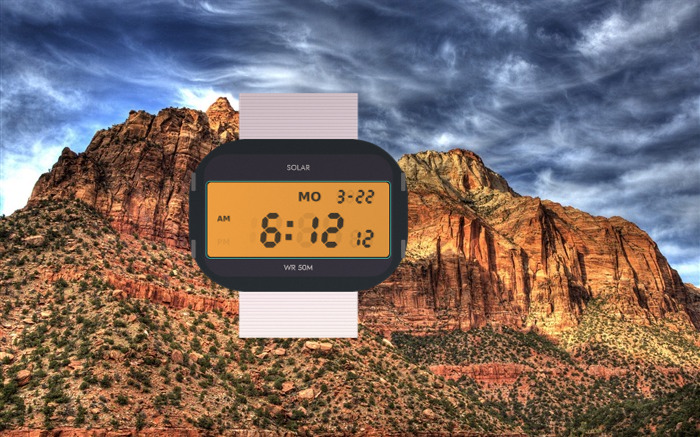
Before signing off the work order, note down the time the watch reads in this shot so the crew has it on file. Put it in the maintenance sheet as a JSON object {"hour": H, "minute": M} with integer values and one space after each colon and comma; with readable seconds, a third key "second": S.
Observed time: {"hour": 6, "minute": 12, "second": 12}
